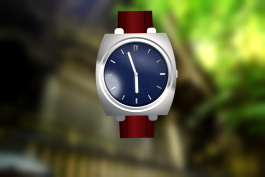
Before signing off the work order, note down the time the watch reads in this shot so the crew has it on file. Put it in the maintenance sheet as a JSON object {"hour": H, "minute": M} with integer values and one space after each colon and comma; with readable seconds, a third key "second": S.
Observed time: {"hour": 5, "minute": 57}
